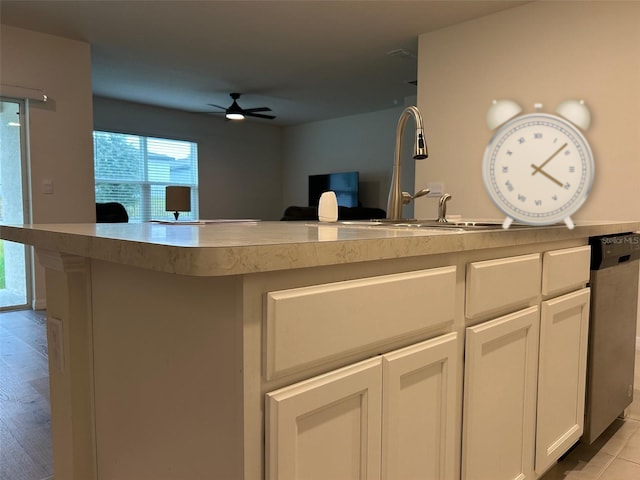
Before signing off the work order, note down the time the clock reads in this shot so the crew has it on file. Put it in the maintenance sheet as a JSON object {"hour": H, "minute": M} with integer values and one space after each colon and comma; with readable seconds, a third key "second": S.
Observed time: {"hour": 4, "minute": 8}
